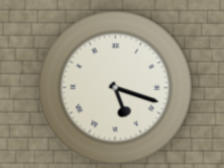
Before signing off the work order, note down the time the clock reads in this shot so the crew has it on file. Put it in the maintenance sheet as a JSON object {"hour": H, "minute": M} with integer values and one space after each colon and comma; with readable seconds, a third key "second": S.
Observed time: {"hour": 5, "minute": 18}
